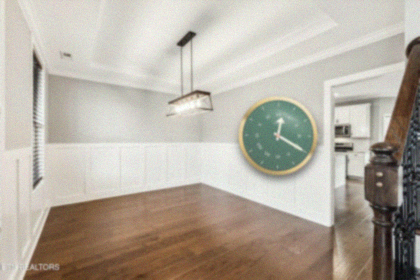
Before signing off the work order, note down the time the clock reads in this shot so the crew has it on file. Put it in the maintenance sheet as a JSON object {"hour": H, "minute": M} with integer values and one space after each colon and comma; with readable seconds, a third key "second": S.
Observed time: {"hour": 12, "minute": 20}
